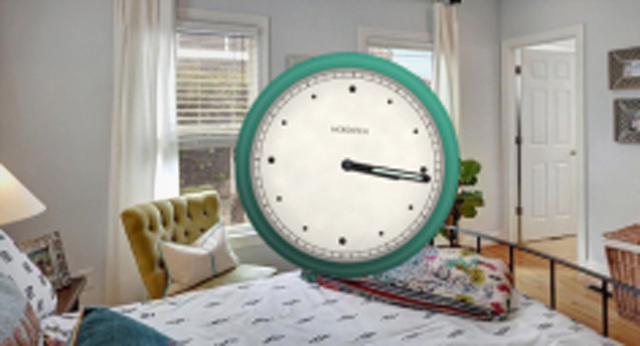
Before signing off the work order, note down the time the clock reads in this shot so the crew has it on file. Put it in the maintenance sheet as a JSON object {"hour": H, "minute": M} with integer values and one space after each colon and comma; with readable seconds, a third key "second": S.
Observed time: {"hour": 3, "minute": 16}
